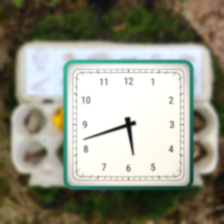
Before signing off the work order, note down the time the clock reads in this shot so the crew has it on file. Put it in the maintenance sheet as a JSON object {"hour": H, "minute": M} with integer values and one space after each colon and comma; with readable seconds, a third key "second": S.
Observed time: {"hour": 5, "minute": 42}
